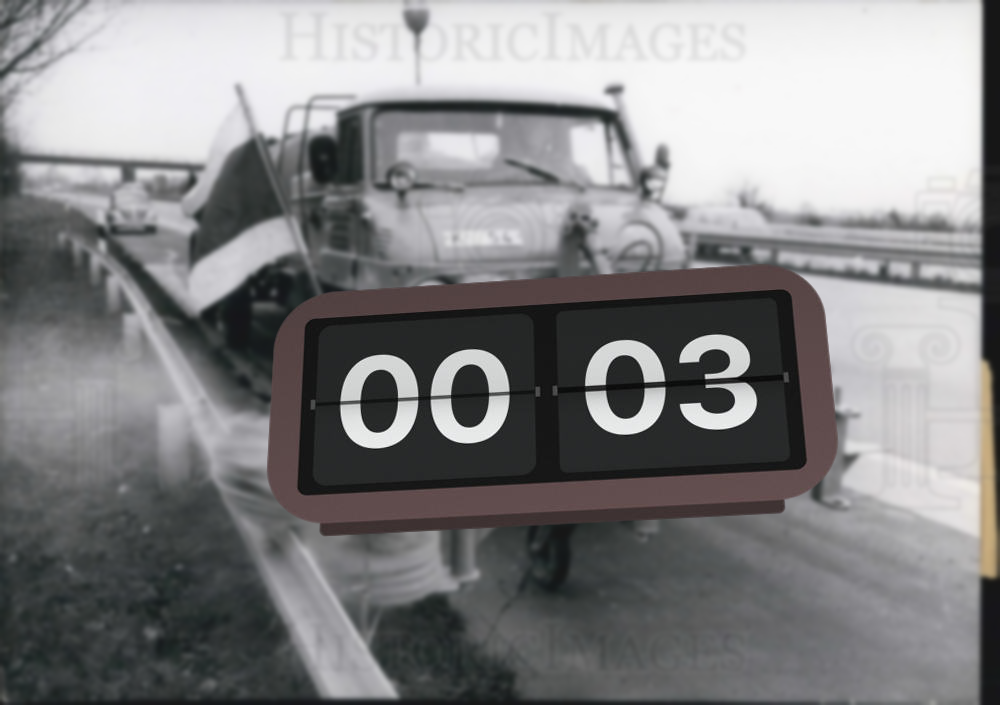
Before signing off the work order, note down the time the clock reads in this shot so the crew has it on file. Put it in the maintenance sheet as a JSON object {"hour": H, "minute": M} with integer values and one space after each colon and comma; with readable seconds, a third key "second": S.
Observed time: {"hour": 0, "minute": 3}
